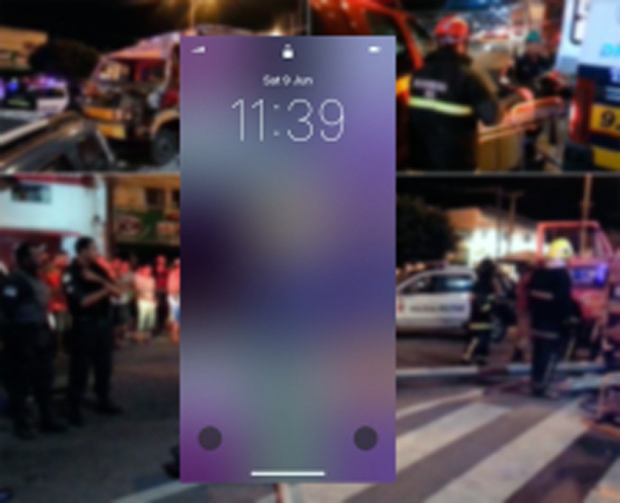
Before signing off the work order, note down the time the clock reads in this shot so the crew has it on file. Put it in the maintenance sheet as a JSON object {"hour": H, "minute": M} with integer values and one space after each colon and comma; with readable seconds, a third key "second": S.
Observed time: {"hour": 11, "minute": 39}
